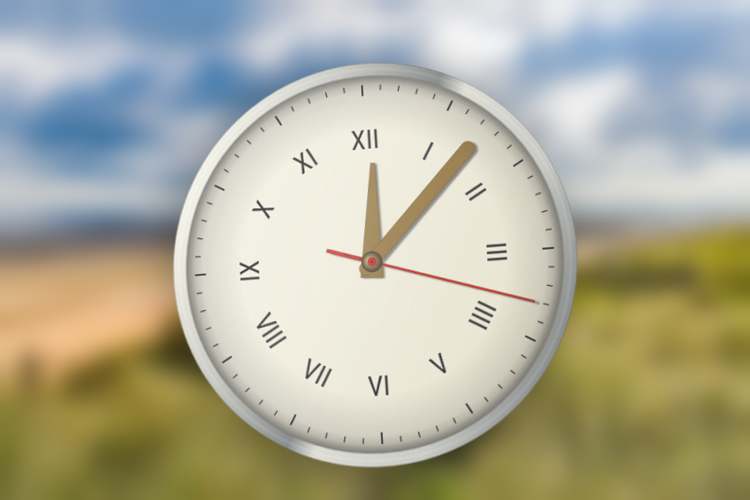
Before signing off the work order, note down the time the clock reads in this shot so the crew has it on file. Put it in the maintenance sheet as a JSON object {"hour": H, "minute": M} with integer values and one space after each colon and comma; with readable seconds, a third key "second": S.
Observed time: {"hour": 12, "minute": 7, "second": 18}
